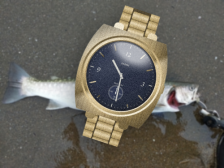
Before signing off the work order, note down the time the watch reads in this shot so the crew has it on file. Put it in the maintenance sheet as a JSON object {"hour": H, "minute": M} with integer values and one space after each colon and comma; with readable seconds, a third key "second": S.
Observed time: {"hour": 10, "minute": 29}
